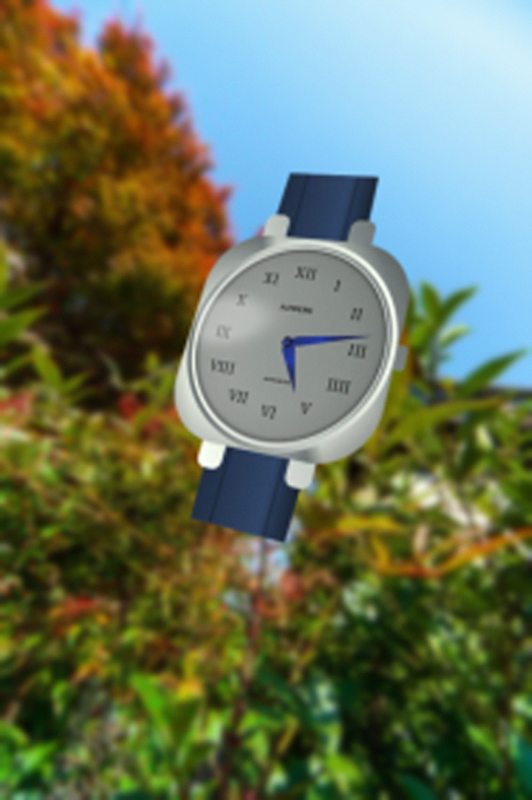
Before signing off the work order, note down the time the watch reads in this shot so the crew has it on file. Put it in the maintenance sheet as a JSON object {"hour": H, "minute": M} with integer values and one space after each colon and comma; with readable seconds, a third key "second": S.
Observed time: {"hour": 5, "minute": 13}
